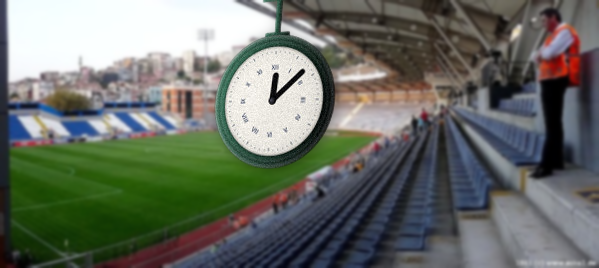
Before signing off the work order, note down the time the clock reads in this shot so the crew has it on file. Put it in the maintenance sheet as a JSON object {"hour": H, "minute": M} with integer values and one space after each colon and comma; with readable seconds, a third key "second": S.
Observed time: {"hour": 12, "minute": 8}
